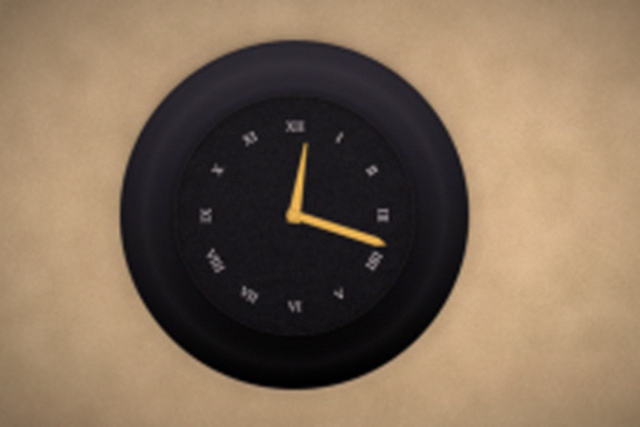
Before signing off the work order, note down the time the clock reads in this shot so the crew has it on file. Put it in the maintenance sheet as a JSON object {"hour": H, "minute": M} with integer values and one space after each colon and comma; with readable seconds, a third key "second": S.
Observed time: {"hour": 12, "minute": 18}
